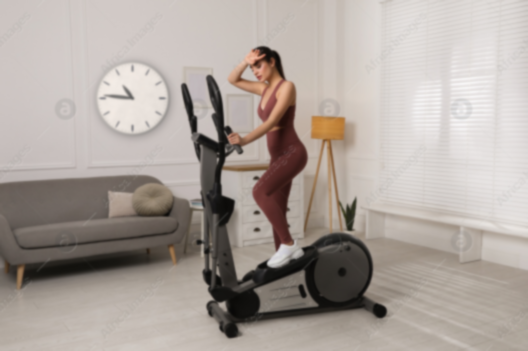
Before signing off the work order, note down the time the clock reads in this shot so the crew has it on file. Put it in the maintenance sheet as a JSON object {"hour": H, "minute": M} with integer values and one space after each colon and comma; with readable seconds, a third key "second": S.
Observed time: {"hour": 10, "minute": 46}
